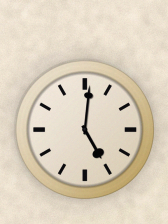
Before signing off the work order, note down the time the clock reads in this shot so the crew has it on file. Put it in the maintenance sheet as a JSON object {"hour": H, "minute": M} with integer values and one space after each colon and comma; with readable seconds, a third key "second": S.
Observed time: {"hour": 5, "minute": 1}
